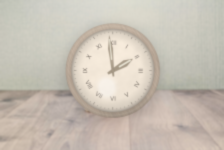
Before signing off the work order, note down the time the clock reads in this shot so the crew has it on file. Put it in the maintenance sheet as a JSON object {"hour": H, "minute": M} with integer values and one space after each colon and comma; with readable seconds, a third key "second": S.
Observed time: {"hour": 1, "minute": 59}
